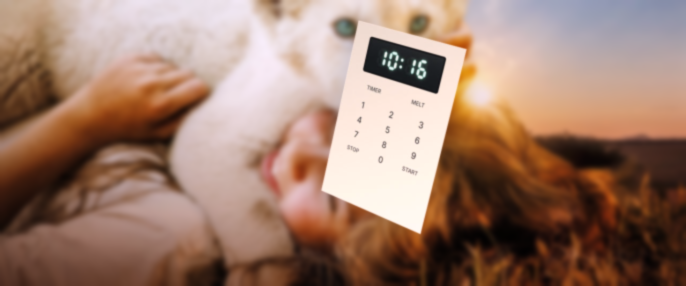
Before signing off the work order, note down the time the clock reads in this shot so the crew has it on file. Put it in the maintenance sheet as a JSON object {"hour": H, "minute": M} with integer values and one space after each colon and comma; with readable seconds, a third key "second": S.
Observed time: {"hour": 10, "minute": 16}
